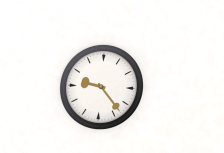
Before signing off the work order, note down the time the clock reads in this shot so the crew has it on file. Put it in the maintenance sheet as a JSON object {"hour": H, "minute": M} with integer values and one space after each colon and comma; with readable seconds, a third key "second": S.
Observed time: {"hour": 9, "minute": 23}
